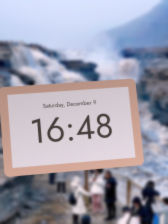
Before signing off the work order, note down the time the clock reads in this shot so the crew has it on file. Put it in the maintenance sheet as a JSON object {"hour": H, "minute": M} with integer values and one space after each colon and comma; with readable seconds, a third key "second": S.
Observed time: {"hour": 16, "minute": 48}
